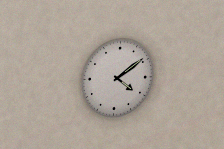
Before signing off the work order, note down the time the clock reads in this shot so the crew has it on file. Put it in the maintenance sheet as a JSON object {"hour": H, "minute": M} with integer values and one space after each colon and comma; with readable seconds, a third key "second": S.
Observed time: {"hour": 4, "minute": 9}
